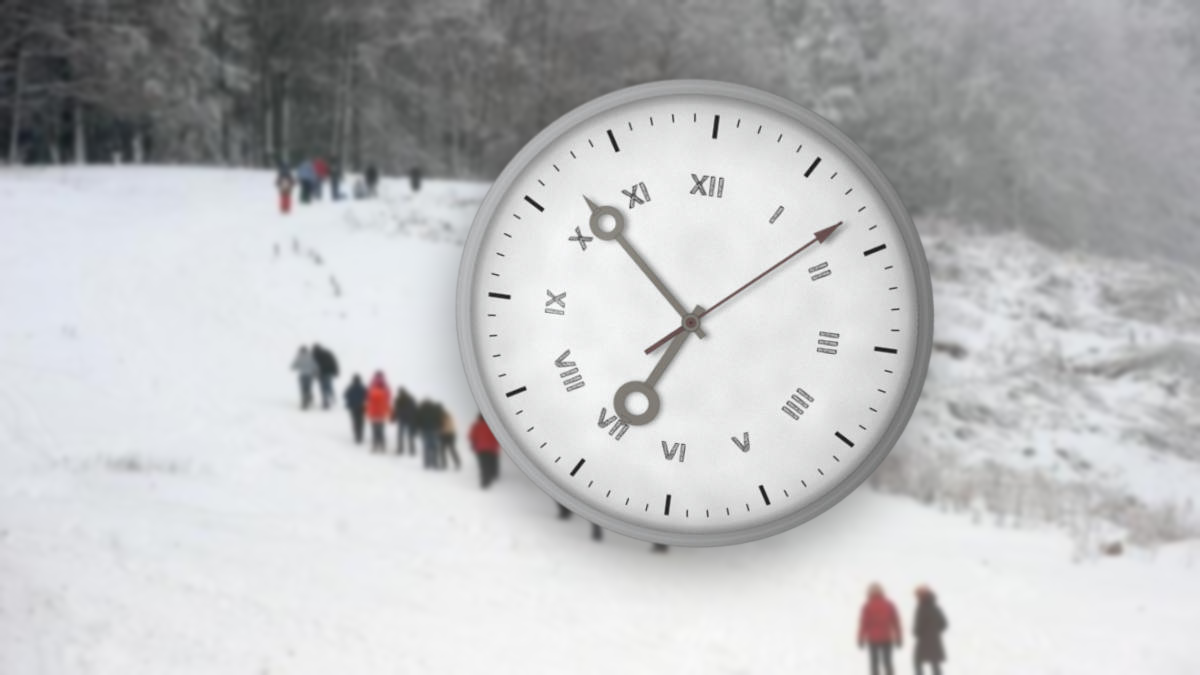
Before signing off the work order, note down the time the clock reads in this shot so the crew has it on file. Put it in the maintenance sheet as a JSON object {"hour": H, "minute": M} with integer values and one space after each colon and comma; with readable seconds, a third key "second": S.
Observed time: {"hour": 6, "minute": 52, "second": 8}
